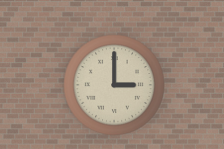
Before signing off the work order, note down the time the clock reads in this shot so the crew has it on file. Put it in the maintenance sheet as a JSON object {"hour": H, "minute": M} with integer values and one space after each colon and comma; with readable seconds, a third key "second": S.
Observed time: {"hour": 3, "minute": 0}
